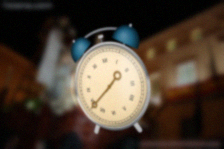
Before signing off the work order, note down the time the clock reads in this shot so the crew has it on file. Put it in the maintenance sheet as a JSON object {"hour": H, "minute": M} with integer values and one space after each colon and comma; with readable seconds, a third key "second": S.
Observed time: {"hour": 1, "minute": 39}
